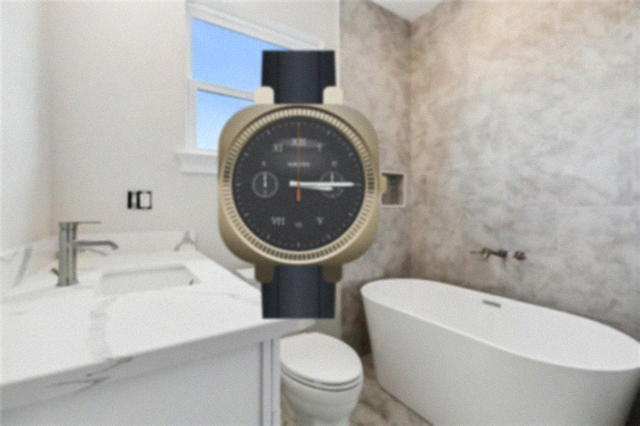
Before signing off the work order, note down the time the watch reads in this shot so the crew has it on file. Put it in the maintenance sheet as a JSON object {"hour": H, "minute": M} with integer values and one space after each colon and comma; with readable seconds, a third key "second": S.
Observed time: {"hour": 3, "minute": 15}
